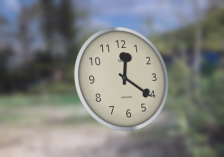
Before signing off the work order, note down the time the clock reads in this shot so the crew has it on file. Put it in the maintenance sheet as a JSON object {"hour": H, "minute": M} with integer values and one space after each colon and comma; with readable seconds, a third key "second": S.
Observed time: {"hour": 12, "minute": 21}
